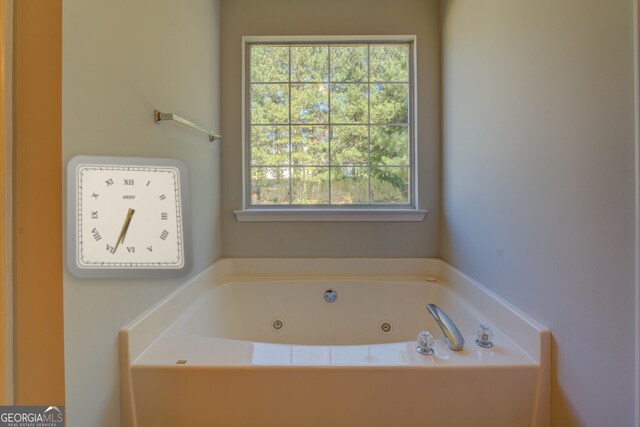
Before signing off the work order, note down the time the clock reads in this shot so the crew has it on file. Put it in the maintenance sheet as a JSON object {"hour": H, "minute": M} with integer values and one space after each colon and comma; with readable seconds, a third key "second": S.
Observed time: {"hour": 6, "minute": 34}
